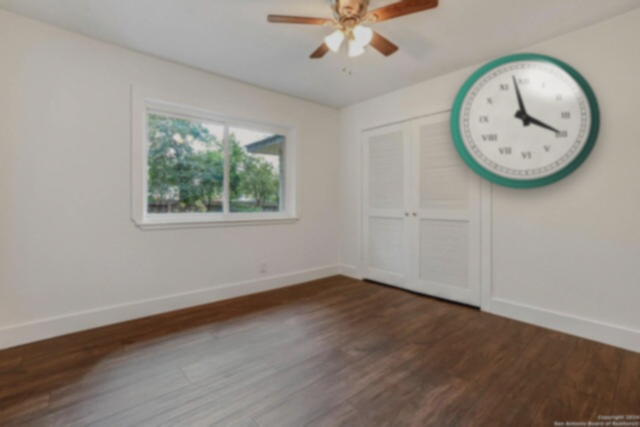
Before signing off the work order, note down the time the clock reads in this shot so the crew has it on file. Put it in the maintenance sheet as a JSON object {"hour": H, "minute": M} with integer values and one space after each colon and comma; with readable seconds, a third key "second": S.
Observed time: {"hour": 3, "minute": 58}
